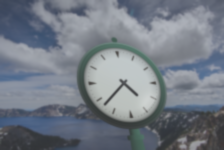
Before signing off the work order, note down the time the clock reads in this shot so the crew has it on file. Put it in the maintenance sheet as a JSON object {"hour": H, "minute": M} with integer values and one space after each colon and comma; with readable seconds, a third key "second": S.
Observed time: {"hour": 4, "minute": 38}
